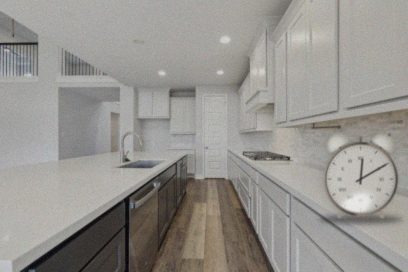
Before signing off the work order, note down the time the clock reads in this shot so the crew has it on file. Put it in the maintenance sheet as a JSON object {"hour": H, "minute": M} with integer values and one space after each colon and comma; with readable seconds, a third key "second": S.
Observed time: {"hour": 12, "minute": 10}
